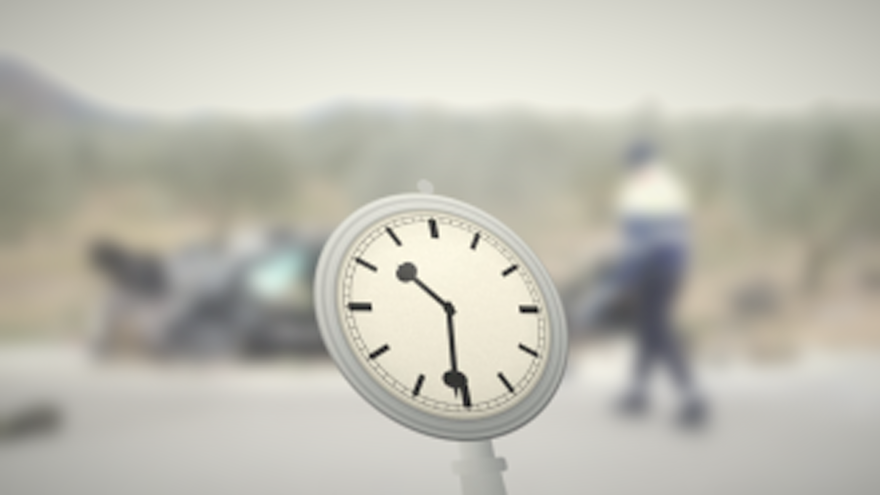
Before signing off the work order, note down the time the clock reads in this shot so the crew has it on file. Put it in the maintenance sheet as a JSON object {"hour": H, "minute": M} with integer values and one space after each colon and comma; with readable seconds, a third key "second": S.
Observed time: {"hour": 10, "minute": 31}
